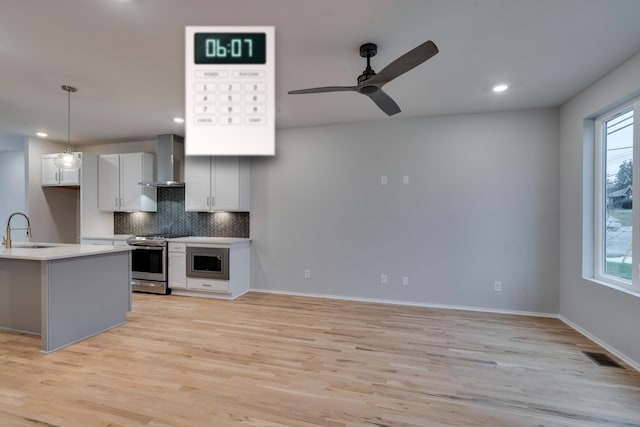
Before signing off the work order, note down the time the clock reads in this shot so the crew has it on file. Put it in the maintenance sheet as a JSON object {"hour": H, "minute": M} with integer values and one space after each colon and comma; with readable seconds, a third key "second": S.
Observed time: {"hour": 6, "minute": 7}
